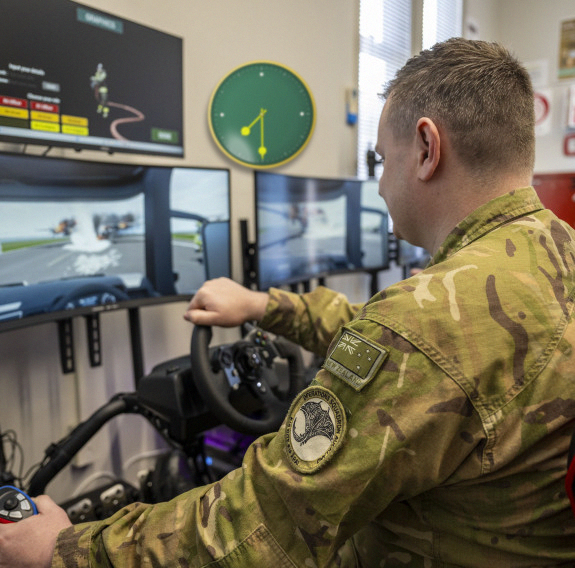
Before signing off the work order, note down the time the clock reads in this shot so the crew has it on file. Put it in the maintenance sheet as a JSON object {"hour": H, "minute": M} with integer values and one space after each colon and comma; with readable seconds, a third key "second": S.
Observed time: {"hour": 7, "minute": 30}
